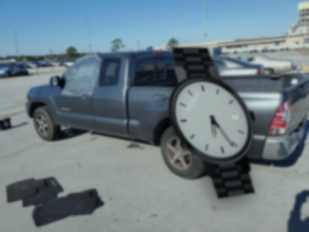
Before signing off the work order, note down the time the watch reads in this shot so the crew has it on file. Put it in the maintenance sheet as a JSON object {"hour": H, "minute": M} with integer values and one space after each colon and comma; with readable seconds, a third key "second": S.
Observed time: {"hour": 6, "minute": 26}
